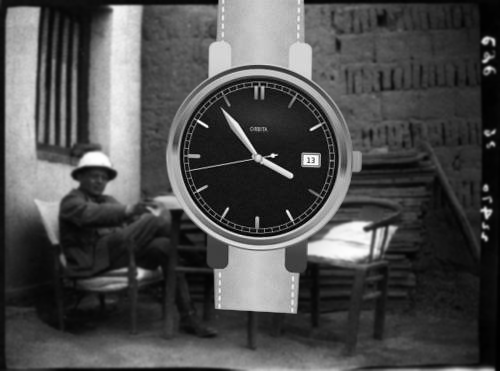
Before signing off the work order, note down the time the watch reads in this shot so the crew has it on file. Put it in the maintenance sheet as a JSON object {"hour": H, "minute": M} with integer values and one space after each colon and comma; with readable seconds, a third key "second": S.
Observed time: {"hour": 3, "minute": 53, "second": 43}
